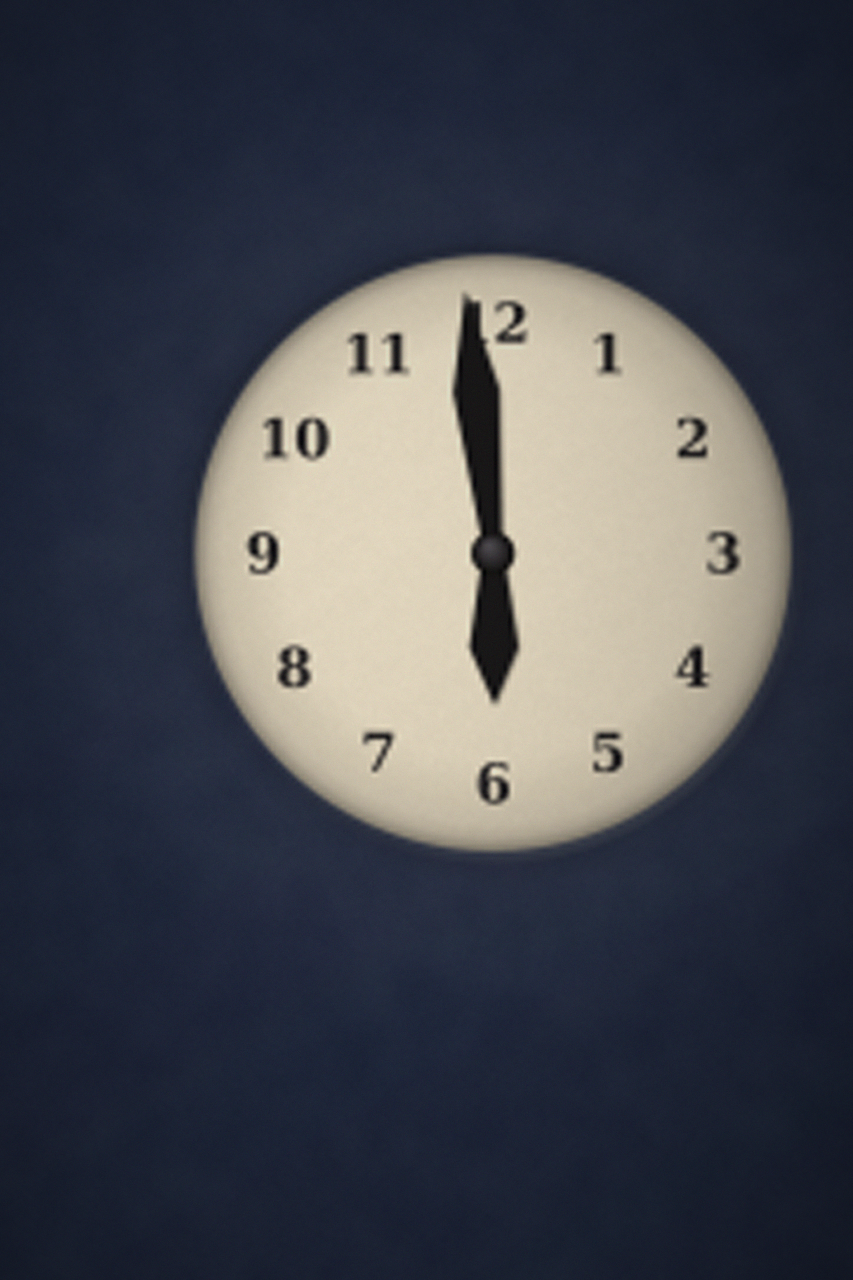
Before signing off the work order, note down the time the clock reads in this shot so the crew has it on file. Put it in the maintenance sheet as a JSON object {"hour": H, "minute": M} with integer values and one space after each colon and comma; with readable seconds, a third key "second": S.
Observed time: {"hour": 5, "minute": 59}
